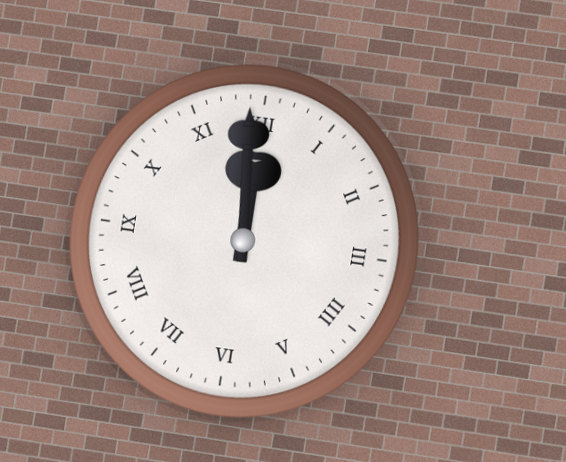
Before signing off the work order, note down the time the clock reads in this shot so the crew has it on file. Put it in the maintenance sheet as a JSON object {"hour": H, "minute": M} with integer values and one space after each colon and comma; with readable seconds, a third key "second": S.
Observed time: {"hour": 11, "minute": 59}
